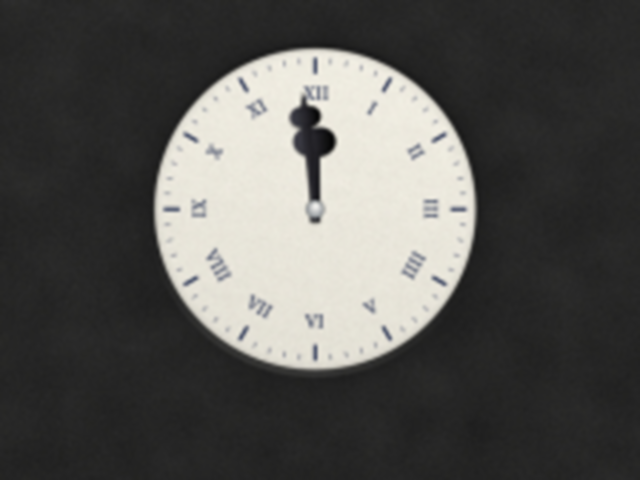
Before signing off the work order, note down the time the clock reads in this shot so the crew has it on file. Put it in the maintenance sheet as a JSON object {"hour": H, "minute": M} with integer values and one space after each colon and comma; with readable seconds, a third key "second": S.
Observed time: {"hour": 11, "minute": 59}
